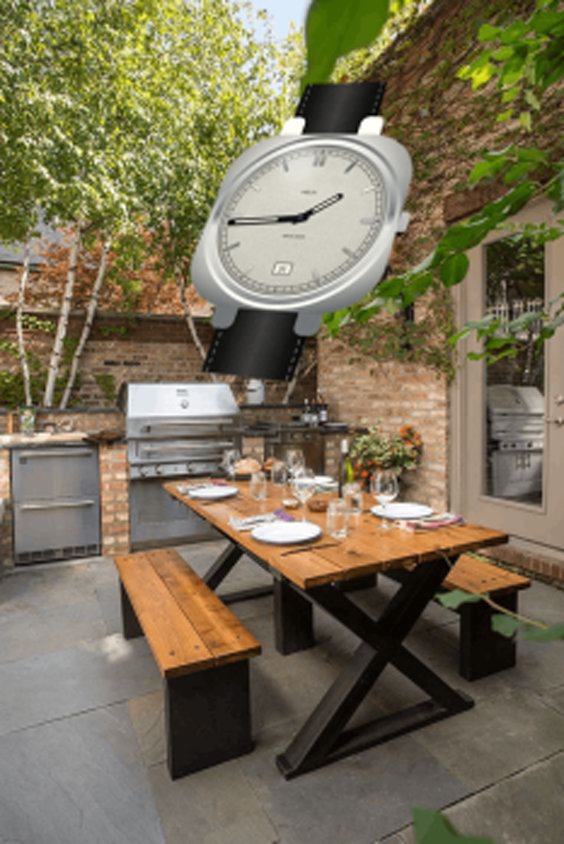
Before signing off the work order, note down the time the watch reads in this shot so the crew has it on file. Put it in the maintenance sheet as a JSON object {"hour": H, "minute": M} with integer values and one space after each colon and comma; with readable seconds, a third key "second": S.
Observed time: {"hour": 1, "minute": 44}
